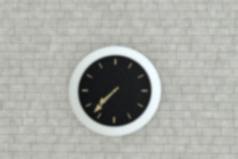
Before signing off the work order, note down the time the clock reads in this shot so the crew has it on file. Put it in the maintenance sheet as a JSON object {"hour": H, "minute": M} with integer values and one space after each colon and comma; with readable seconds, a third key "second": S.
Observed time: {"hour": 7, "minute": 37}
